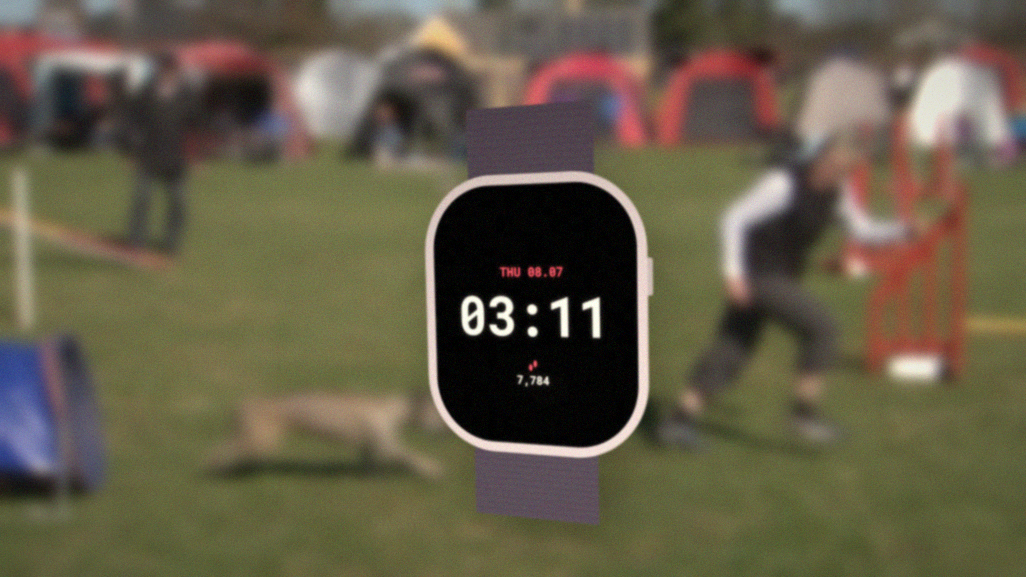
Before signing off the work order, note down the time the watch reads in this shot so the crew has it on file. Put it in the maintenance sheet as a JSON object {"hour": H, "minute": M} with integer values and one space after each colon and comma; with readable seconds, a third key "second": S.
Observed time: {"hour": 3, "minute": 11}
